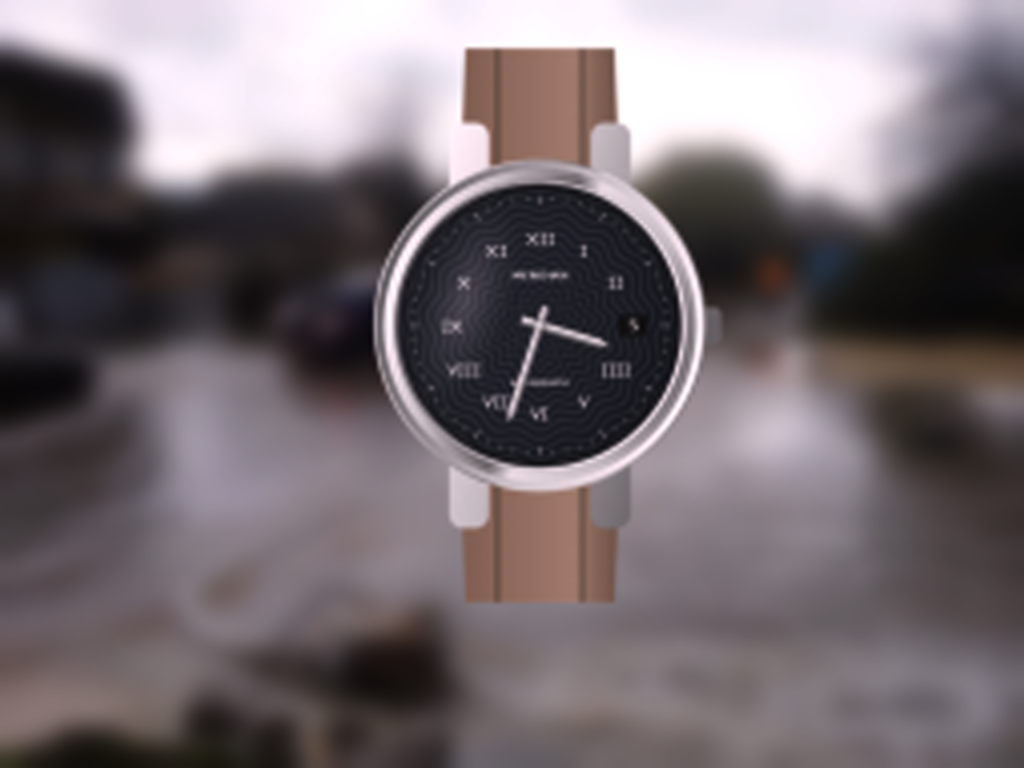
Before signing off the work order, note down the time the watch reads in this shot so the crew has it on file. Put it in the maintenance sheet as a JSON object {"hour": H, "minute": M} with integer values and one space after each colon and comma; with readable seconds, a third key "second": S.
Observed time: {"hour": 3, "minute": 33}
